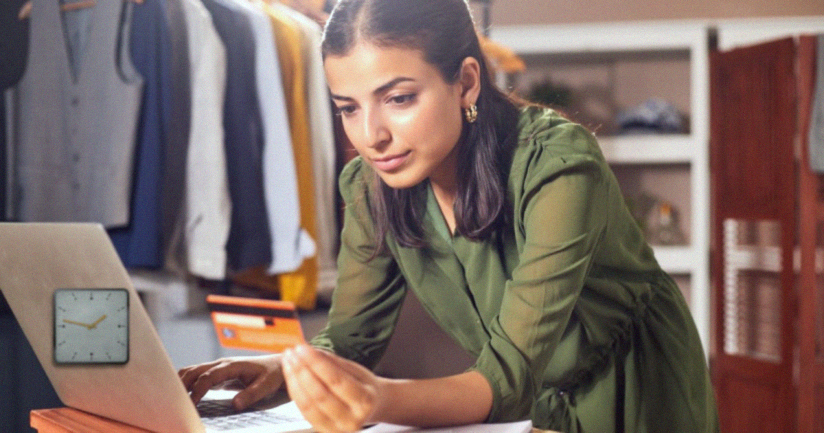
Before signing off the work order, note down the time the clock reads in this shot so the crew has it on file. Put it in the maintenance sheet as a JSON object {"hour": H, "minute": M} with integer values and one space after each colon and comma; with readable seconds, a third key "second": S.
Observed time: {"hour": 1, "minute": 47}
